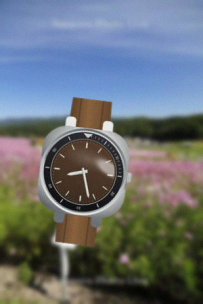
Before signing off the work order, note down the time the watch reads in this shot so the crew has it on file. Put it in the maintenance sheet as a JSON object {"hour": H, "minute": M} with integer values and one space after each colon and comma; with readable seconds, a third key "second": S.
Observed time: {"hour": 8, "minute": 27}
